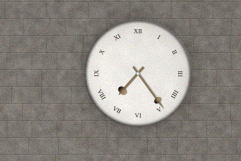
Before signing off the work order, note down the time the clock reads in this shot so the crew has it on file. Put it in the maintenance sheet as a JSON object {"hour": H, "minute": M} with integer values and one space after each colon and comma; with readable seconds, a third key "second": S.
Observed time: {"hour": 7, "minute": 24}
